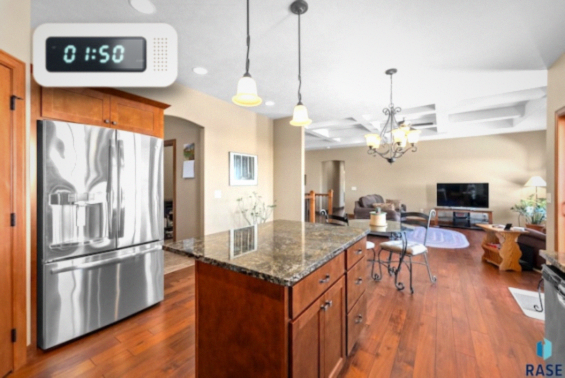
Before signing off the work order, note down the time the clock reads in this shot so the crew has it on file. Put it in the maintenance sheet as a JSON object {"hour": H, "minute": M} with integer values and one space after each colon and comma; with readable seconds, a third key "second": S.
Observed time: {"hour": 1, "minute": 50}
